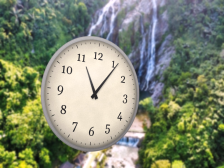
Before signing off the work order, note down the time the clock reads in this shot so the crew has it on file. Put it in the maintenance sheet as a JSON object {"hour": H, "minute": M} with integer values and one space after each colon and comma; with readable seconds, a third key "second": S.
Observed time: {"hour": 11, "minute": 6}
